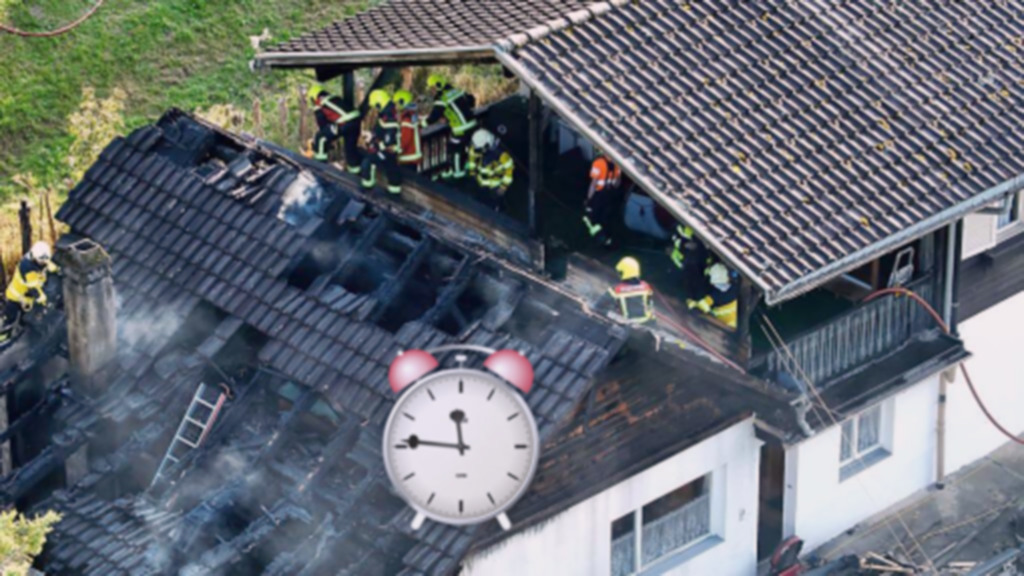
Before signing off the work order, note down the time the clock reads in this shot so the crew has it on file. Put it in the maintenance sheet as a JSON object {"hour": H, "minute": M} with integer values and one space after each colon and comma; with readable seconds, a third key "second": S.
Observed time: {"hour": 11, "minute": 46}
